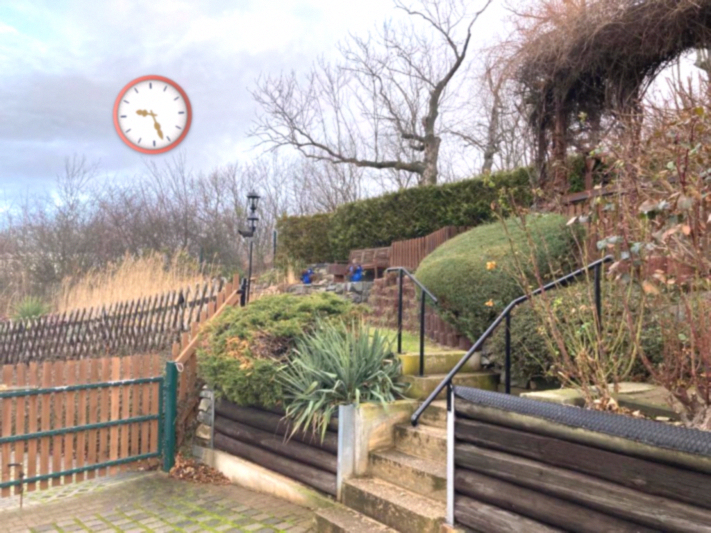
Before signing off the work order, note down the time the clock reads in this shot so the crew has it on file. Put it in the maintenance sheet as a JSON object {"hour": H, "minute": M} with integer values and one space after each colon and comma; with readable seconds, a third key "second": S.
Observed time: {"hour": 9, "minute": 27}
